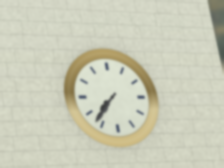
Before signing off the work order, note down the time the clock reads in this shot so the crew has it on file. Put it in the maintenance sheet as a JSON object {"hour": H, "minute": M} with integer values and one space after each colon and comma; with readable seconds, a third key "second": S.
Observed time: {"hour": 7, "minute": 37}
